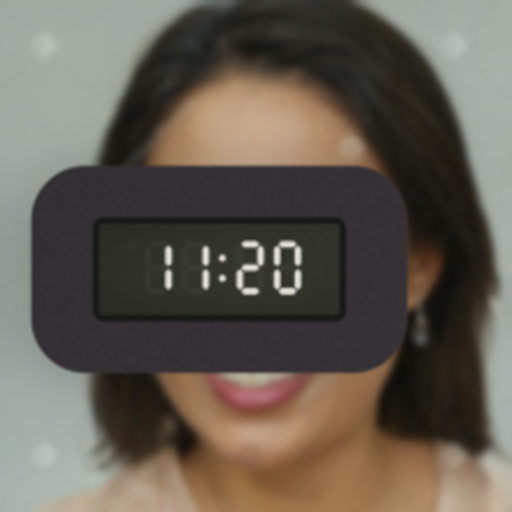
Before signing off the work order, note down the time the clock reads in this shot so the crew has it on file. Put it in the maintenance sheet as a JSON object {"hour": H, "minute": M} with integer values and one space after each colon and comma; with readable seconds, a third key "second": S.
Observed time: {"hour": 11, "minute": 20}
